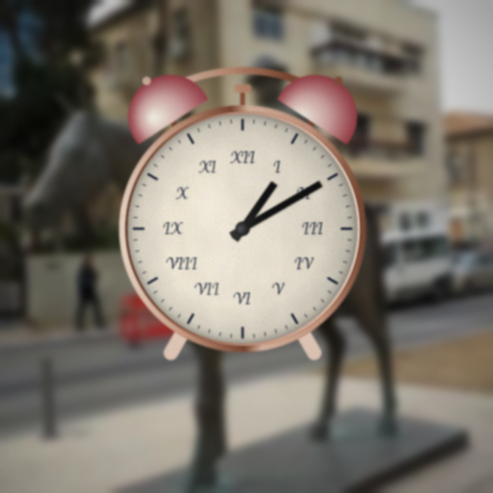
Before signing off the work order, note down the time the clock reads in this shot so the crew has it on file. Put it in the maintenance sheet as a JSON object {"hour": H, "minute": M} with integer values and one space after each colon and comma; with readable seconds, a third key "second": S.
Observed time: {"hour": 1, "minute": 10}
